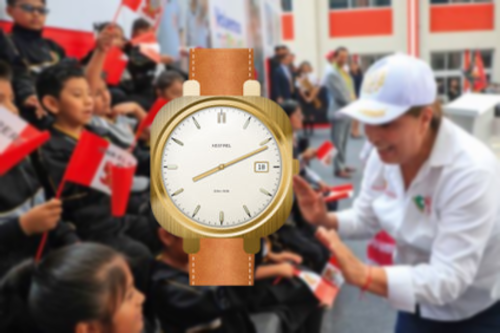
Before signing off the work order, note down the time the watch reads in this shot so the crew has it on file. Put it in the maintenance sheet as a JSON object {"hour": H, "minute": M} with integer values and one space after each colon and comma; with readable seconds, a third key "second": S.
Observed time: {"hour": 8, "minute": 11}
